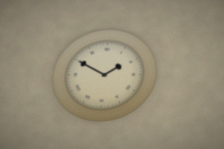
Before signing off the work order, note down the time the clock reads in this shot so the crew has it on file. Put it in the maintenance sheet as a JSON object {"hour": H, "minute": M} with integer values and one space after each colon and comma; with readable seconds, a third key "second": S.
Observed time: {"hour": 1, "minute": 50}
